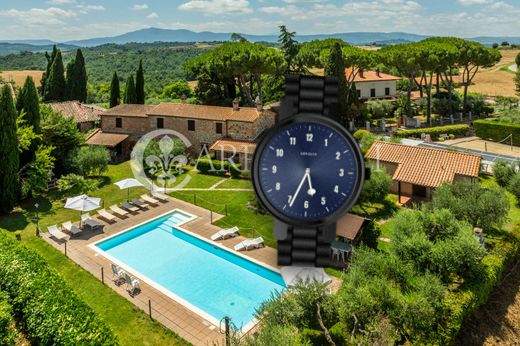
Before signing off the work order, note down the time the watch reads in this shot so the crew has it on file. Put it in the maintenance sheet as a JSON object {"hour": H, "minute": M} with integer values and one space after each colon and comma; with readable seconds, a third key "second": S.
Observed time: {"hour": 5, "minute": 34}
